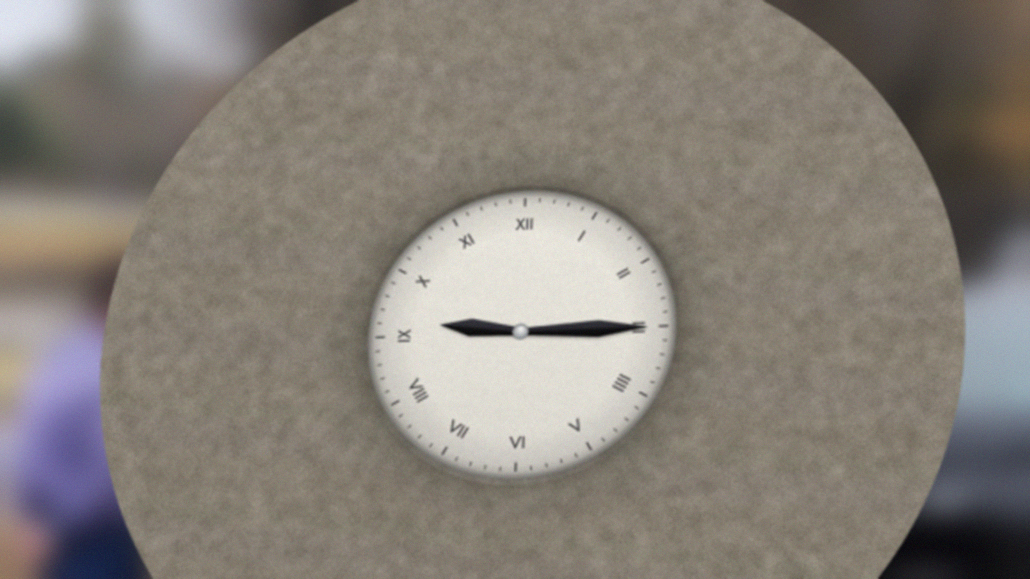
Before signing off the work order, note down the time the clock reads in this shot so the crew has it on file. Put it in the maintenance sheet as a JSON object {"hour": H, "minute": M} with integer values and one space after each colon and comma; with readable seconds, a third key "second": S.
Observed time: {"hour": 9, "minute": 15}
